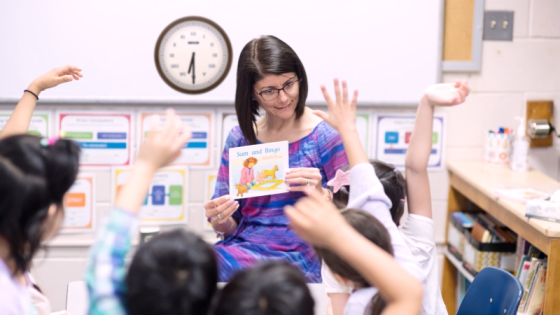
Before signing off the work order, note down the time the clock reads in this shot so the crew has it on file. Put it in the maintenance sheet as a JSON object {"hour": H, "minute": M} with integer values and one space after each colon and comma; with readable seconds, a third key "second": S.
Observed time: {"hour": 6, "minute": 30}
